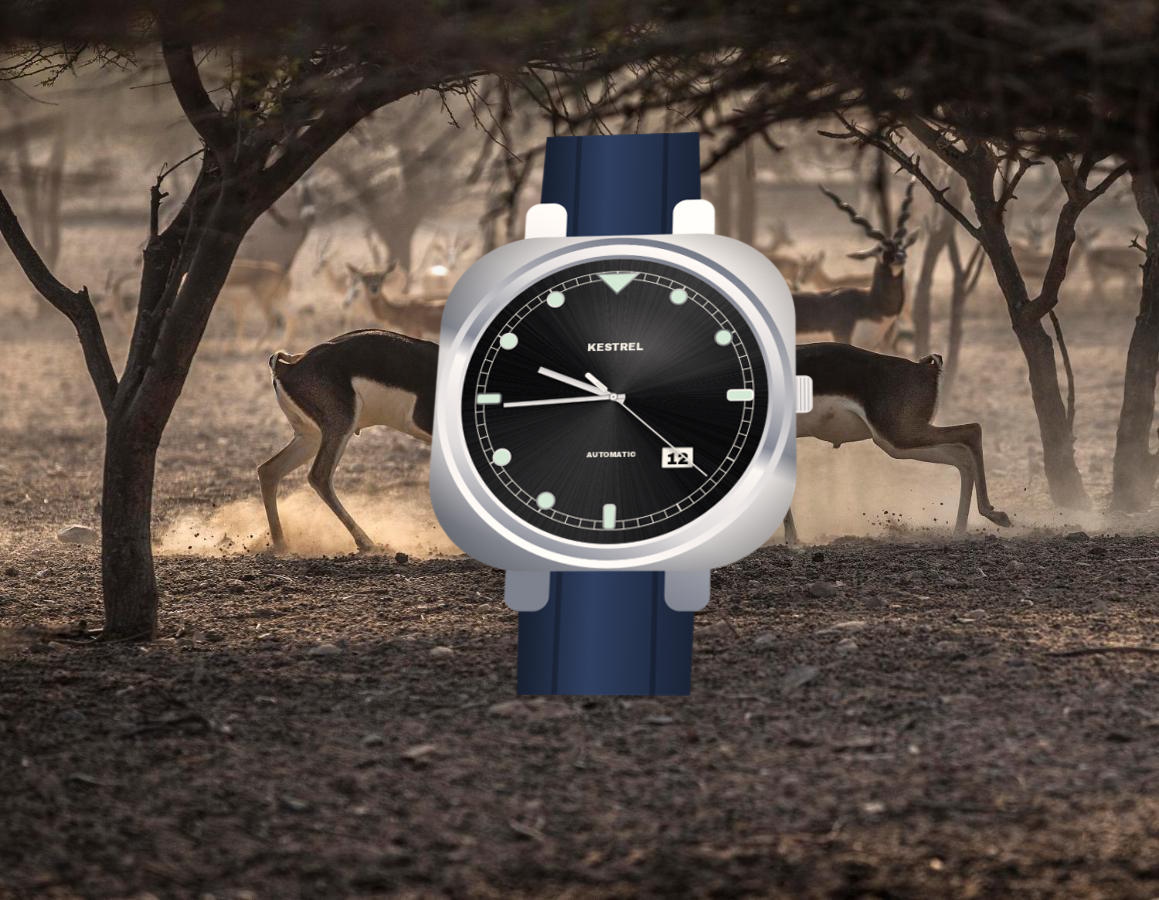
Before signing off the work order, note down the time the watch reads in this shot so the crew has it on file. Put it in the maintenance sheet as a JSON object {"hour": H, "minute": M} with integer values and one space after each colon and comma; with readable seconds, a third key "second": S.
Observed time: {"hour": 9, "minute": 44, "second": 22}
